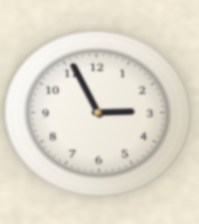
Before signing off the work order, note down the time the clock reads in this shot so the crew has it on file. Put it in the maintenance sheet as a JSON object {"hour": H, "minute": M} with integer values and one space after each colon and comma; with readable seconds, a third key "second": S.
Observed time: {"hour": 2, "minute": 56}
